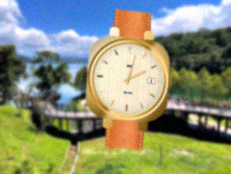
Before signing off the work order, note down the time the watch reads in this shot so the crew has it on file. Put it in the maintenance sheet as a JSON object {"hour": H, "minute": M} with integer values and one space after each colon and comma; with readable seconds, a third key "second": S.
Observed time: {"hour": 2, "minute": 2}
